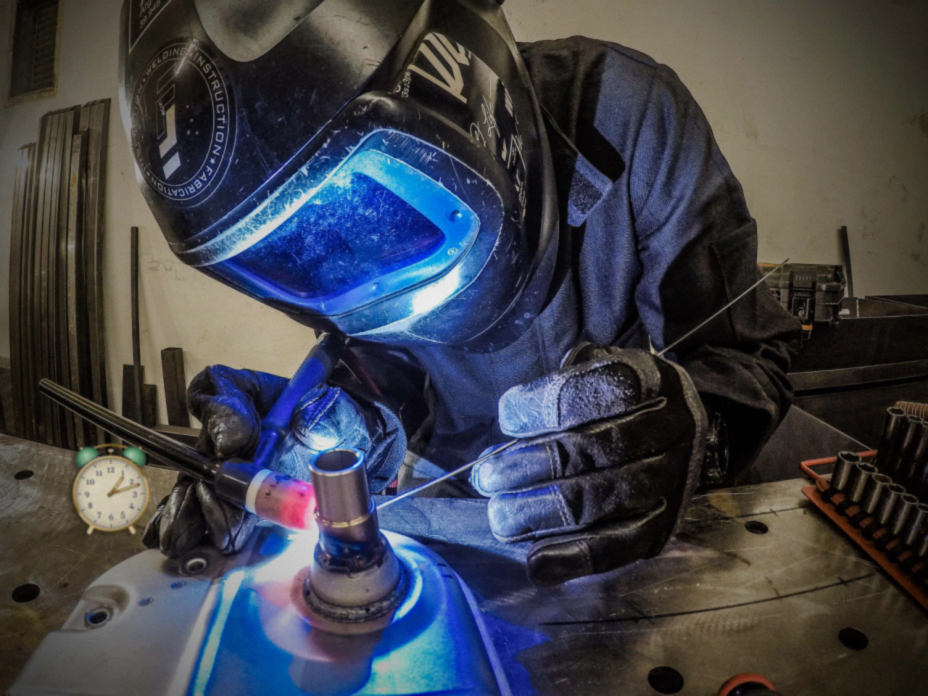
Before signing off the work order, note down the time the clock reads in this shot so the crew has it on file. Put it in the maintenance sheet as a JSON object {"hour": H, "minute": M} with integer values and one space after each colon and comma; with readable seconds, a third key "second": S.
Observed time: {"hour": 1, "minute": 12}
